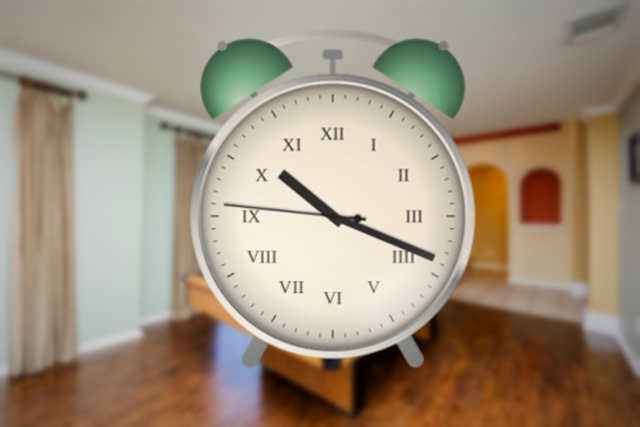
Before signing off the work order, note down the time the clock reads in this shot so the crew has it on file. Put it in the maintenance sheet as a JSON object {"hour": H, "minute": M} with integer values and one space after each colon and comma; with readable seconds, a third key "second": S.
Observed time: {"hour": 10, "minute": 18, "second": 46}
